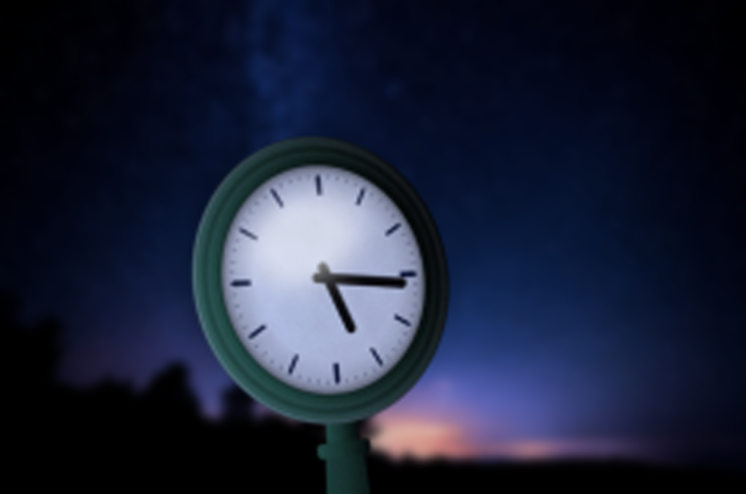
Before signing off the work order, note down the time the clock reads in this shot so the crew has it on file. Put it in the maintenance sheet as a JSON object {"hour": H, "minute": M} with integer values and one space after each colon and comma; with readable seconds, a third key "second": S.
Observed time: {"hour": 5, "minute": 16}
